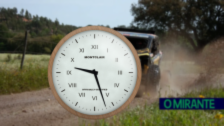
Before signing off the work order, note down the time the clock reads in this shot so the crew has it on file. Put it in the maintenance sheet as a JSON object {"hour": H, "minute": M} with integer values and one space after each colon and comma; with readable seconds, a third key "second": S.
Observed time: {"hour": 9, "minute": 27}
